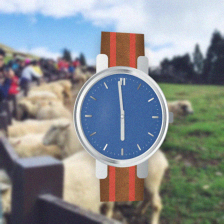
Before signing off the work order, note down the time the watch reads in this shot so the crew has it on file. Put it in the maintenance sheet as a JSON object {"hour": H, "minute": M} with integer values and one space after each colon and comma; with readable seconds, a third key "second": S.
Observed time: {"hour": 5, "minute": 59}
